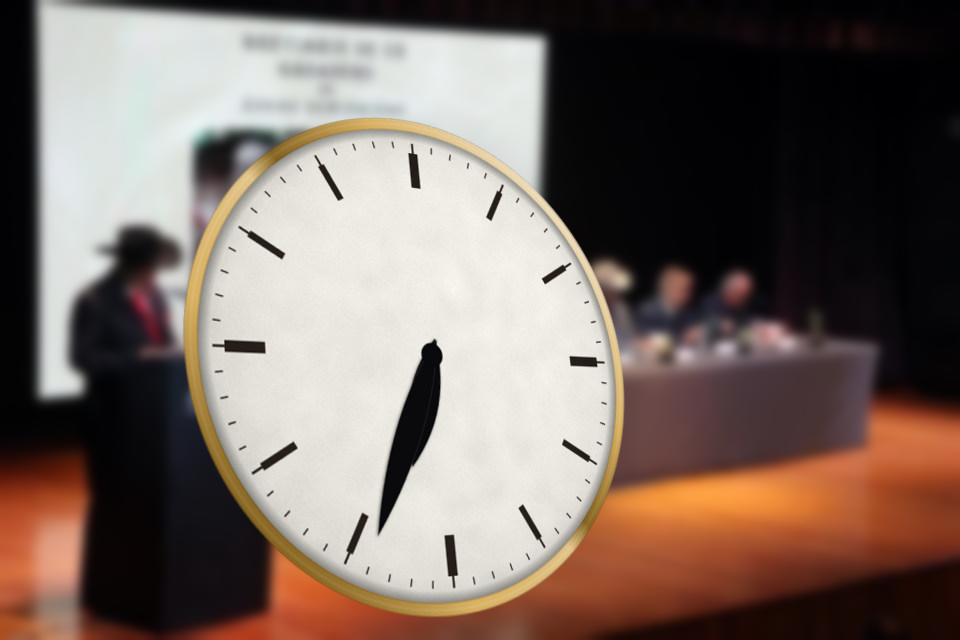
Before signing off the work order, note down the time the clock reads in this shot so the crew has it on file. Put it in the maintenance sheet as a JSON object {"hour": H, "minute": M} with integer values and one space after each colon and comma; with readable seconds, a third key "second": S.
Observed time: {"hour": 6, "minute": 34}
